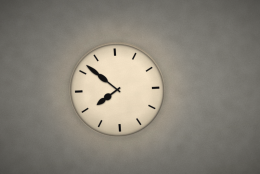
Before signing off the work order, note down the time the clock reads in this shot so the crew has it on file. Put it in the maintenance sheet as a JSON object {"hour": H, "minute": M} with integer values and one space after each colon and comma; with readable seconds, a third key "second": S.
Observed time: {"hour": 7, "minute": 52}
